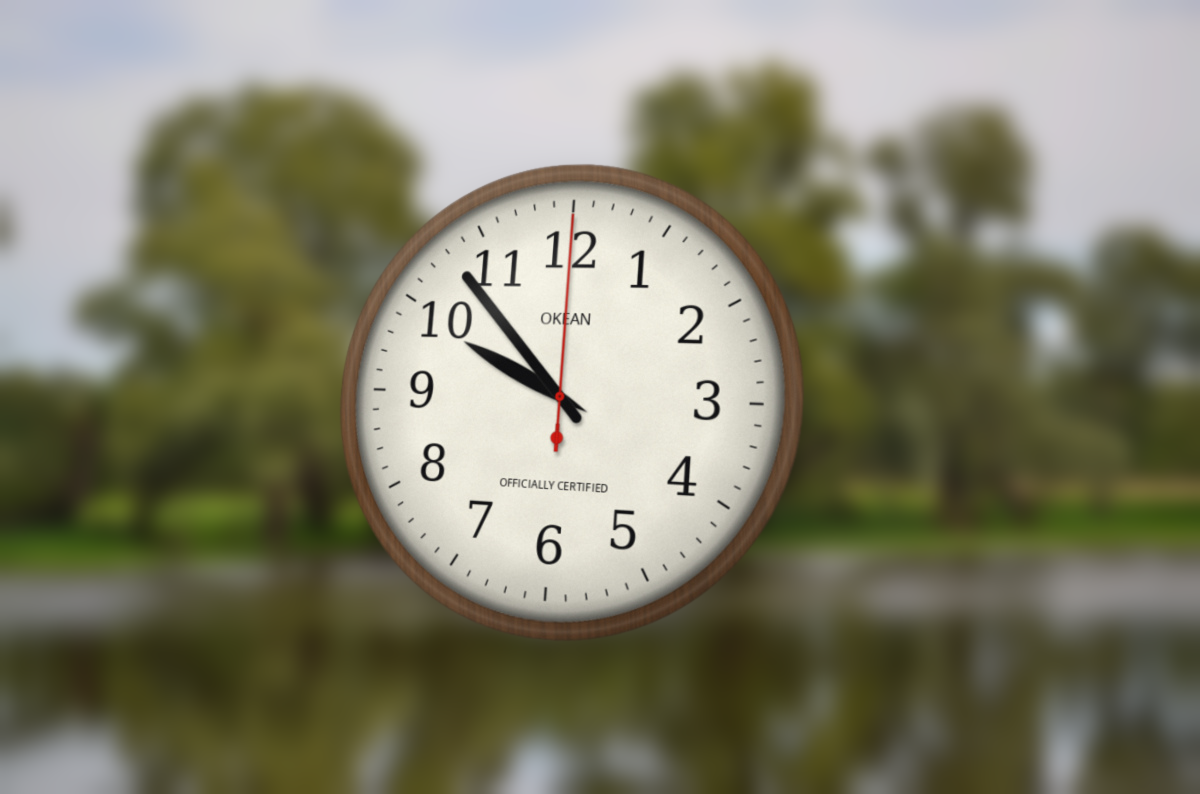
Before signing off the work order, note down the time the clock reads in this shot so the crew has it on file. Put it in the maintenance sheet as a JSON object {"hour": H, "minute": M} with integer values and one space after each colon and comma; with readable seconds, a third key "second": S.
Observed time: {"hour": 9, "minute": 53, "second": 0}
